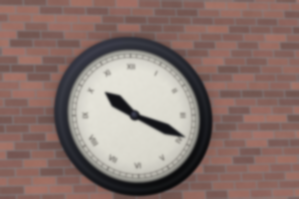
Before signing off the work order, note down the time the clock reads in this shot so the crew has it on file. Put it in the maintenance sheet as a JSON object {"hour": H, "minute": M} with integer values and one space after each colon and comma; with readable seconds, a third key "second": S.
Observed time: {"hour": 10, "minute": 19}
